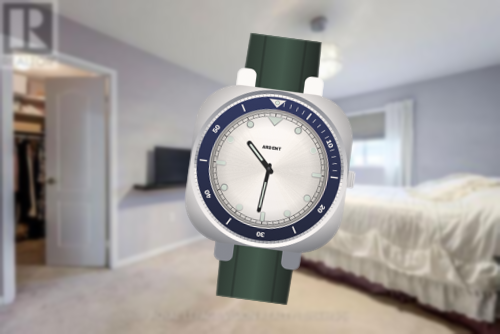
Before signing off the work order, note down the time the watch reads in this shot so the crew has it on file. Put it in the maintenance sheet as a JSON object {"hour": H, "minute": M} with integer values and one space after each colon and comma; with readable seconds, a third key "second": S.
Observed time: {"hour": 10, "minute": 31}
